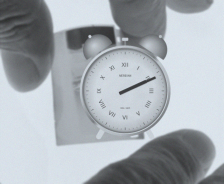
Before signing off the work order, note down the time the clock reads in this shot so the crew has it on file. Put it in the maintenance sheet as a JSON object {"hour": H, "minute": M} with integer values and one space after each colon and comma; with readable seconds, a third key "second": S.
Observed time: {"hour": 2, "minute": 11}
